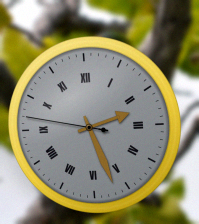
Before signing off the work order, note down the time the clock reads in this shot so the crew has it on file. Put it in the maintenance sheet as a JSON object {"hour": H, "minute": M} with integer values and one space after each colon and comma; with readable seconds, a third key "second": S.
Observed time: {"hour": 2, "minute": 26, "second": 47}
